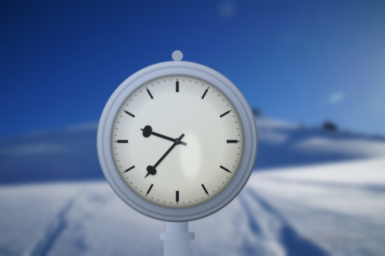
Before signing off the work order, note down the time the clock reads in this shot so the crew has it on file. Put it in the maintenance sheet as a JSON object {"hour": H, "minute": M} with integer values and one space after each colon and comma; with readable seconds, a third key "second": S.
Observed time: {"hour": 9, "minute": 37}
